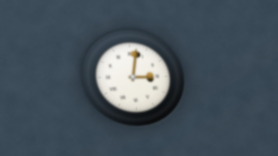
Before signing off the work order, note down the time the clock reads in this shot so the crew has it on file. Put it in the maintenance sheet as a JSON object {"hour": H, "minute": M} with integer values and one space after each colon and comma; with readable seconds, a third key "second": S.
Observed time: {"hour": 3, "minute": 2}
